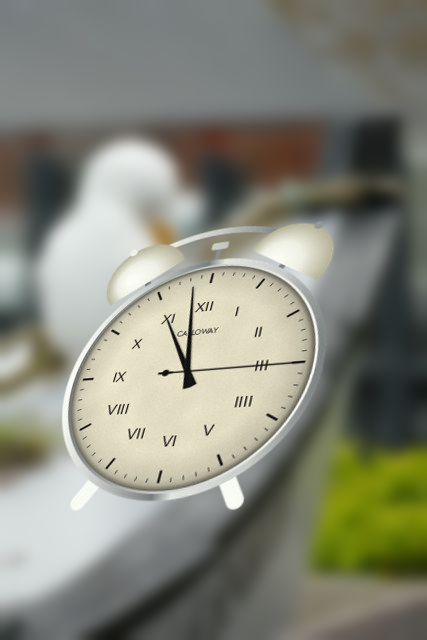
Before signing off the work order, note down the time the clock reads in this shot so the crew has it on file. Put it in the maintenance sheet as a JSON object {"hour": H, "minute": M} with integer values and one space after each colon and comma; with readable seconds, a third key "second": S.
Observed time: {"hour": 10, "minute": 58, "second": 15}
